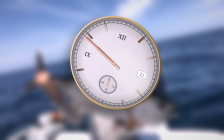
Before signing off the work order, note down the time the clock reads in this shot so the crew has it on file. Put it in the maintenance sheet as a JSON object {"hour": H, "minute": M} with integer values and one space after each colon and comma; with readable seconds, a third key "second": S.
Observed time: {"hour": 9, "minute": 49}
